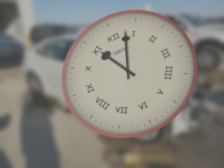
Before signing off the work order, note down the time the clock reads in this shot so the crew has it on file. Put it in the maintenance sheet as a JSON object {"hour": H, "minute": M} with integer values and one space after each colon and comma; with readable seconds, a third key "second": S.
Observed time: {"hour": 11, "minute": 3}
